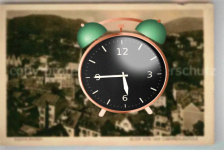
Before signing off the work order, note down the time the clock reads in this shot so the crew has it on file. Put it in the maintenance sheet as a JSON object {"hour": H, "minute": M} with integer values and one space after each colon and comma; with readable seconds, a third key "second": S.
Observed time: {"hour": 5, "minute": 45}
